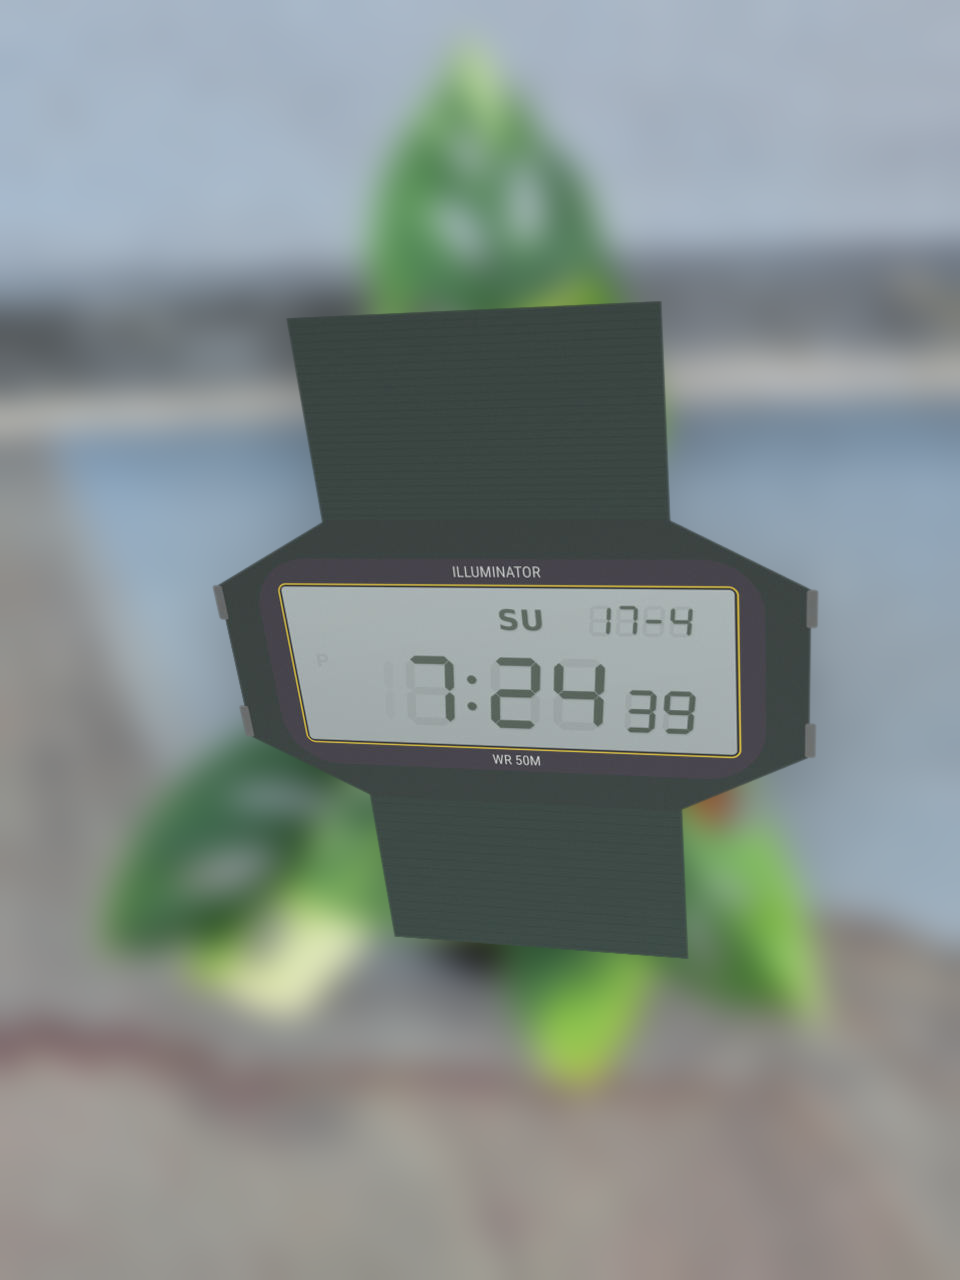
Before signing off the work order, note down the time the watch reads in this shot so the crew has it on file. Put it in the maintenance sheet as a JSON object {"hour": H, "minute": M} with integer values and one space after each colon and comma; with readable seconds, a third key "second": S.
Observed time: {"hour": 7, "minute": 24, "second": 39}
